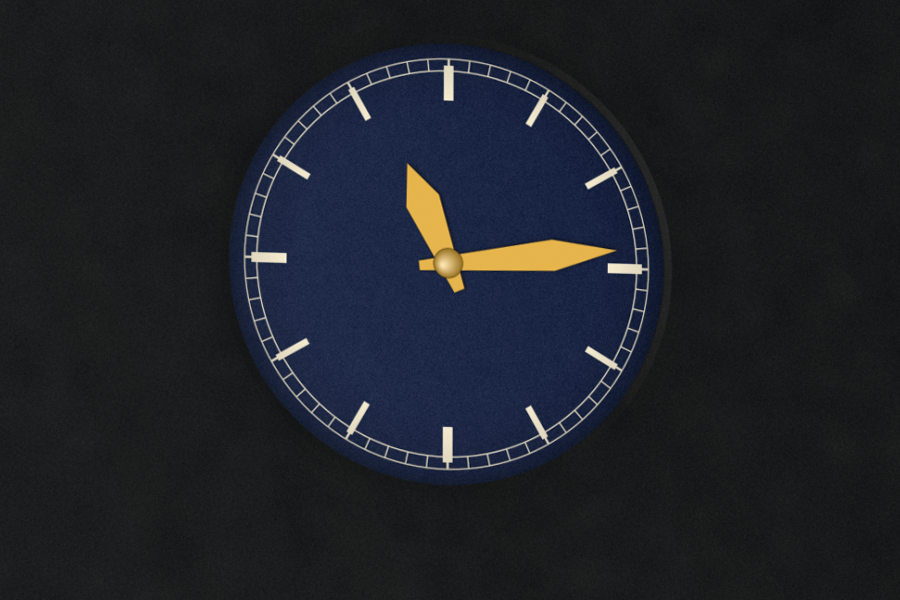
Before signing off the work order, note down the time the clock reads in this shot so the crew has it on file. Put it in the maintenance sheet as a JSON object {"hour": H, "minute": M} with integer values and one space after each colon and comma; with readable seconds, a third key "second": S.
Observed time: {"hour": 11, "minute": 14}
